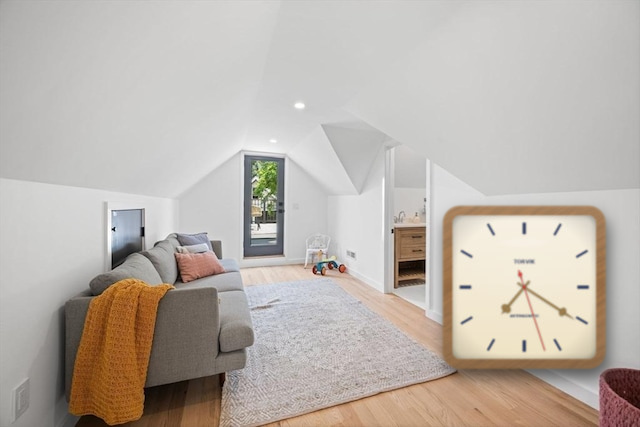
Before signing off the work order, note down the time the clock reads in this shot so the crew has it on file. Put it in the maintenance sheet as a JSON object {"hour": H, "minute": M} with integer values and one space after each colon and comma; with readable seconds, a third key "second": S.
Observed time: {"hour": 7, "minute": 20, "second": 27}
